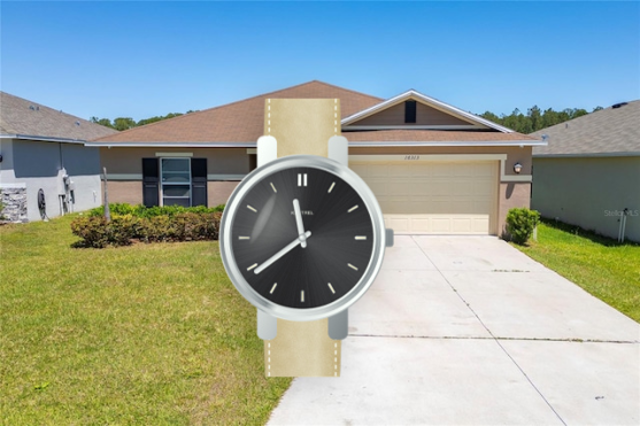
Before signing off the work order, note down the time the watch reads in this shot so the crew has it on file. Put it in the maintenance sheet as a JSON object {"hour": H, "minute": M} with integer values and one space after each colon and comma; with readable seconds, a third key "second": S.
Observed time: {"hour": 11, "minute": 39}
